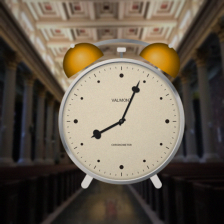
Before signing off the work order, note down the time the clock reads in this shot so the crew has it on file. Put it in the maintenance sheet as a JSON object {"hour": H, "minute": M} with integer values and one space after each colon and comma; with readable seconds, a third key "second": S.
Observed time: {"hour": 8, "minute": 4}
